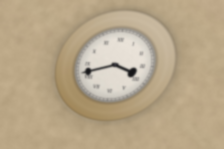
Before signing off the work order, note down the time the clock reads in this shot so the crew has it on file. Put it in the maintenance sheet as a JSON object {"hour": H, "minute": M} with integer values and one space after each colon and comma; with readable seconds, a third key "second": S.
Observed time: {"hour": 3, "minute": 42}
